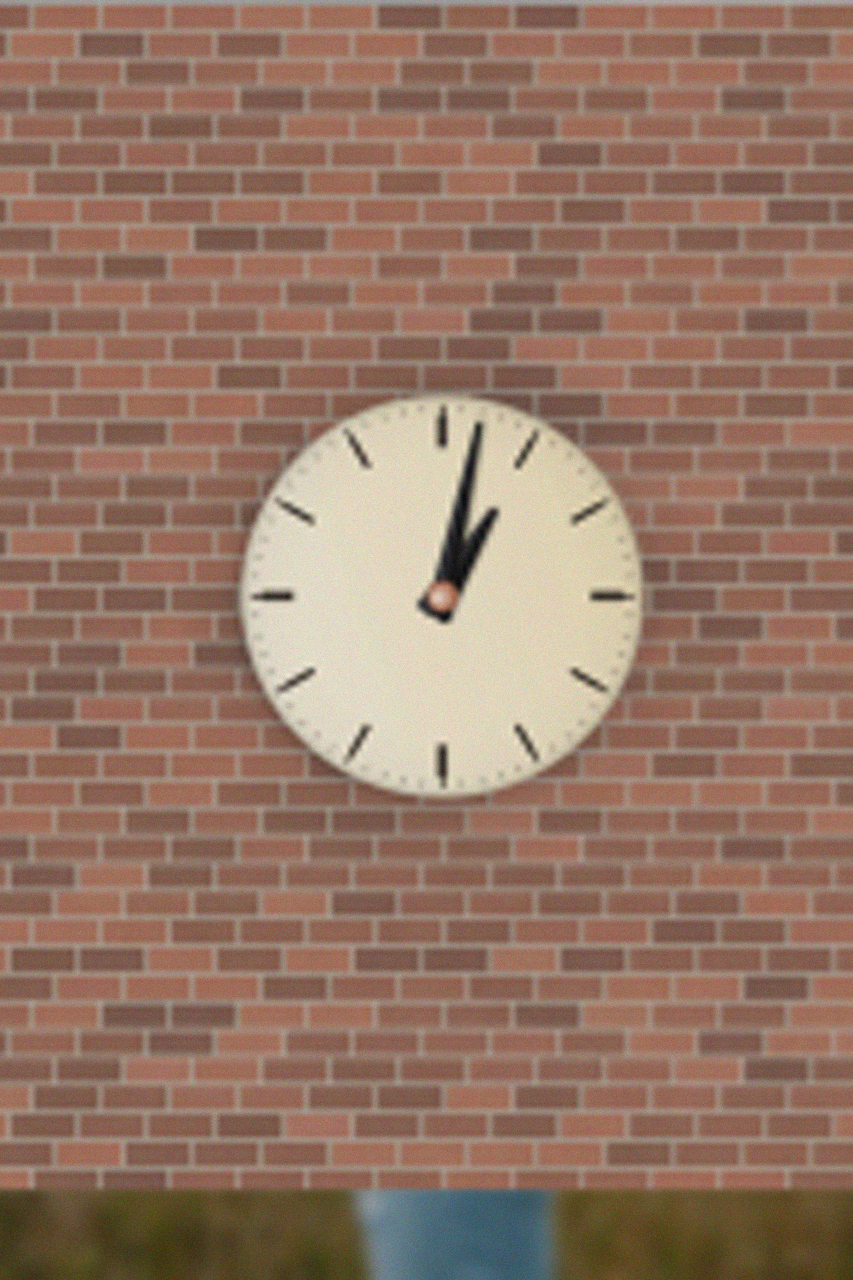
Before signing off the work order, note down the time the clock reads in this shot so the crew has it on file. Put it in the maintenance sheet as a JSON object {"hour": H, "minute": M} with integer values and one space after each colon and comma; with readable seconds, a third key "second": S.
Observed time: {"hour": 1, "minute": 2}
